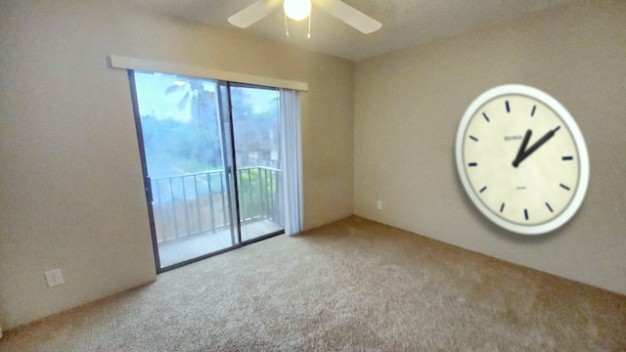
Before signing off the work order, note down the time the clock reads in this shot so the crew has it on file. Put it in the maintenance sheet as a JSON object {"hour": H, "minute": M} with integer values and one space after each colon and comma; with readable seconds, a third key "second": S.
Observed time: {"hour": 1, "minute": 10}
